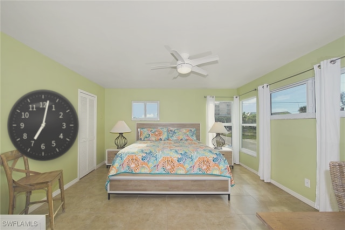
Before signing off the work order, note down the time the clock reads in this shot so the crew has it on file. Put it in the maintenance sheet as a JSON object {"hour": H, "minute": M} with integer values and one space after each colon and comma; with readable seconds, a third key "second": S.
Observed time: {"hour": 7, "minute": 2}
